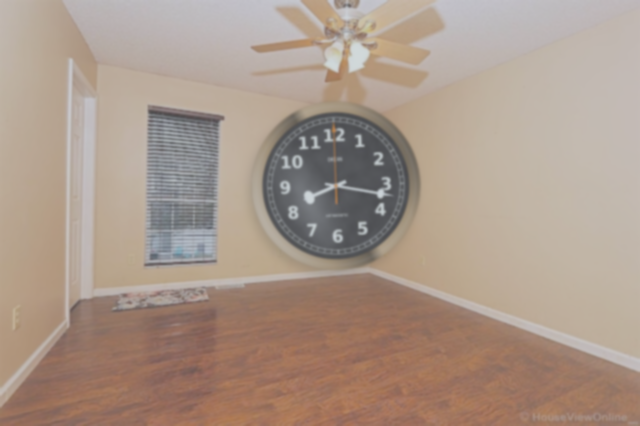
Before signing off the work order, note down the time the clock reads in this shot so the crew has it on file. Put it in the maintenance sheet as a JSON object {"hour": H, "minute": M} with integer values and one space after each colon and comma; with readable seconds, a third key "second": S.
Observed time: {"hour": 8, "minute": 17, "second": 0}
